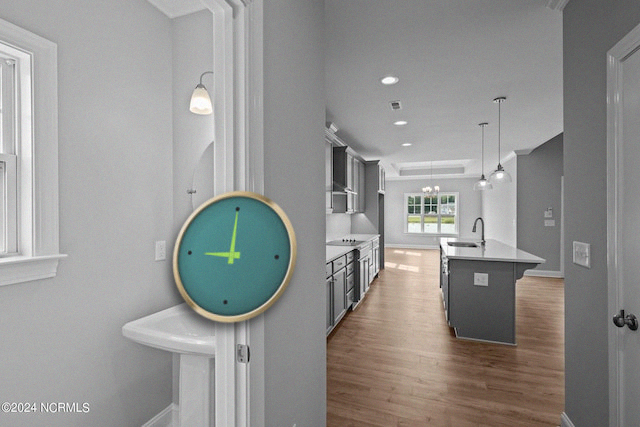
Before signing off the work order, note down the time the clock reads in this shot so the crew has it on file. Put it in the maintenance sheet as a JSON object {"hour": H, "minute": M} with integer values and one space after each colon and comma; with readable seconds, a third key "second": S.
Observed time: {"hour": 9, "minute": 0}
